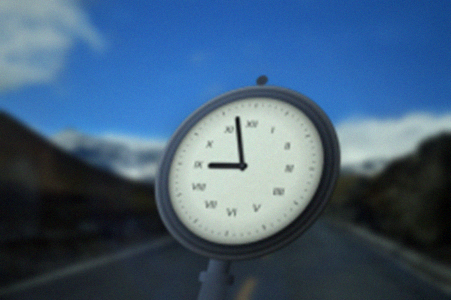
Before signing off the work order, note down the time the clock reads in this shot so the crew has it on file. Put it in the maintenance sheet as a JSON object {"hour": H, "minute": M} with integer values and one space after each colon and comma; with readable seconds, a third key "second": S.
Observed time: {"hour": 8, "minute": 57}
